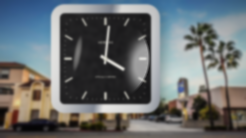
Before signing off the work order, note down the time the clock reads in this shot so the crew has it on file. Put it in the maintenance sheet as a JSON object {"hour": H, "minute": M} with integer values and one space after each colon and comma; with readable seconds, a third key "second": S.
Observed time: {"hour": 4, "minute": 1}
